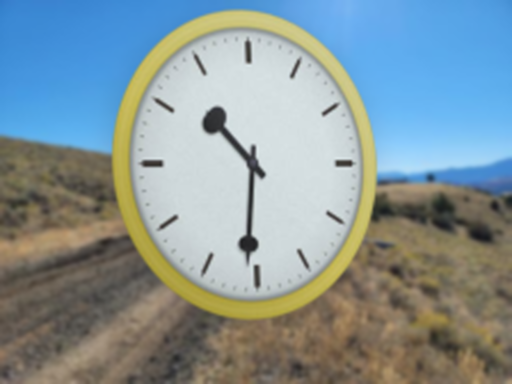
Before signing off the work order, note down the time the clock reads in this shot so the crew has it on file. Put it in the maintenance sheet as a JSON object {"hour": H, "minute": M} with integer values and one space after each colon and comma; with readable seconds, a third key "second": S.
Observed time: {"hour": 10, "minute": 31}
